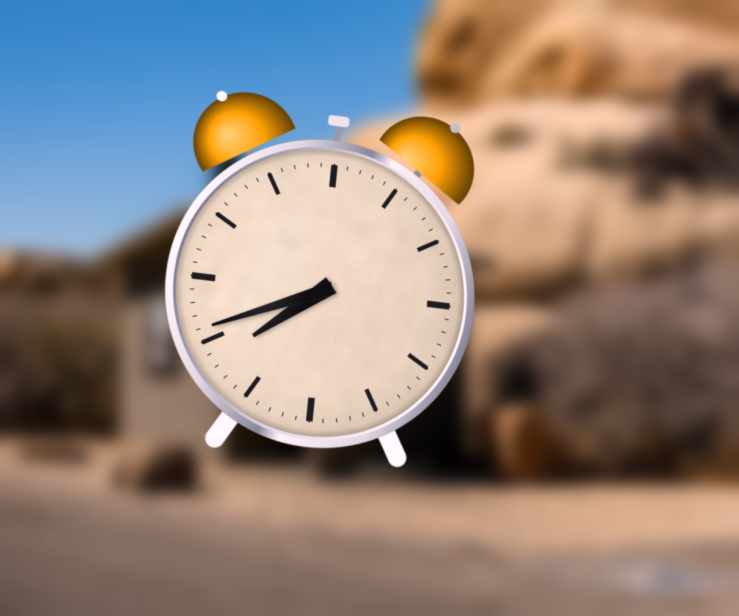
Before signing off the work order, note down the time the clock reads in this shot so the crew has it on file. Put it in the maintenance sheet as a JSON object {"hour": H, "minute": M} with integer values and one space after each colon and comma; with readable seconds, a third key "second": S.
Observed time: {"hour": 7, "minute": 41}
